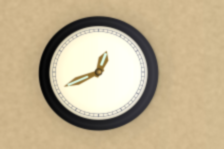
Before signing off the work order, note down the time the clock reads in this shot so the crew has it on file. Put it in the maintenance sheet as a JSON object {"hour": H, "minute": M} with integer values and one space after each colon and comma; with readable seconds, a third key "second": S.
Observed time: {"hour": 12, "minute": 41}
